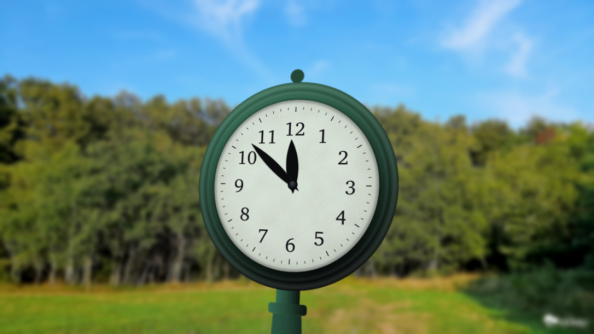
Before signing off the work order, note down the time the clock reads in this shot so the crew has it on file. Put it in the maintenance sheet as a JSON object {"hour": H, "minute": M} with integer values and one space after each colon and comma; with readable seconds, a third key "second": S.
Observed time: {"hour": 11, "minute": 52}
